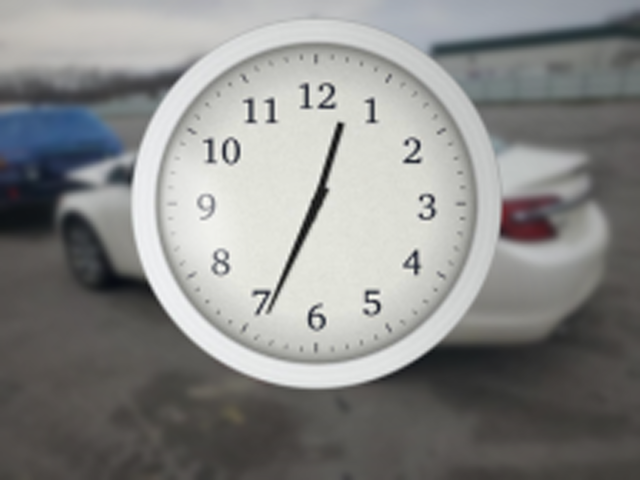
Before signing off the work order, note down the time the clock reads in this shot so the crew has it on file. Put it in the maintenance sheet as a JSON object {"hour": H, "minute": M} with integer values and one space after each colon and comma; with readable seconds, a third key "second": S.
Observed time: {"hour": 12, "minute": 34}
